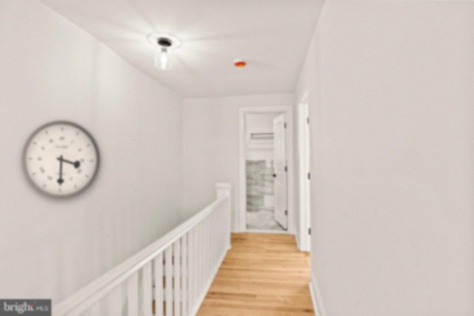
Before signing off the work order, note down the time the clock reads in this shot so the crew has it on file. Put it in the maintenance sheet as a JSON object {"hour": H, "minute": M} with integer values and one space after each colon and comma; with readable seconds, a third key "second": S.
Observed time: {"hour": 3, "minute": 30}
